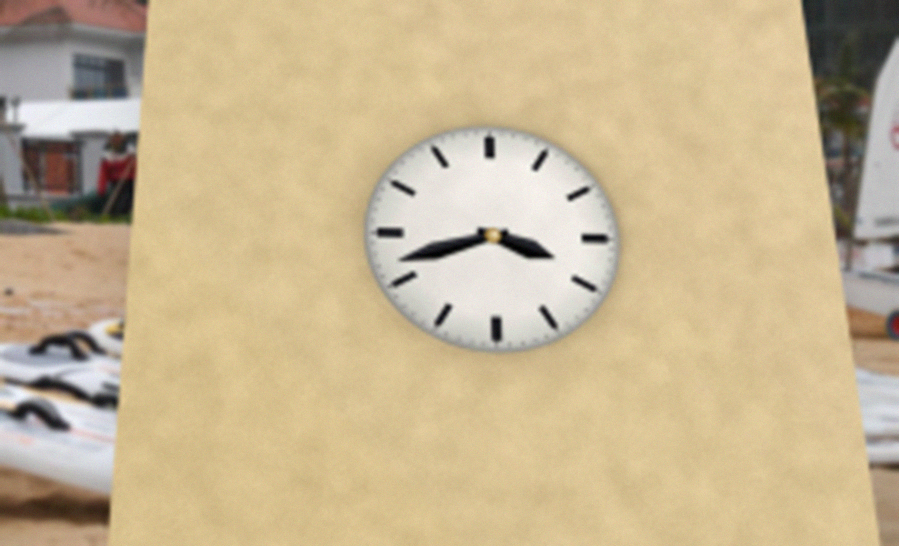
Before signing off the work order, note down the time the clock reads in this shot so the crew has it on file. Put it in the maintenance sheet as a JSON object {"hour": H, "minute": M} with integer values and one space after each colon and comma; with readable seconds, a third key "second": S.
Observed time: {"hour": 3, "minute": 42}
